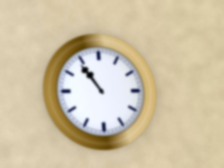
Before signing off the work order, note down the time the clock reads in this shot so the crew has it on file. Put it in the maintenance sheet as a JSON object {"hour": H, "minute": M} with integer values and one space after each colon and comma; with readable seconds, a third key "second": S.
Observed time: {"hour": 10, "minute": 54}
